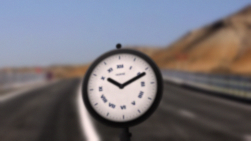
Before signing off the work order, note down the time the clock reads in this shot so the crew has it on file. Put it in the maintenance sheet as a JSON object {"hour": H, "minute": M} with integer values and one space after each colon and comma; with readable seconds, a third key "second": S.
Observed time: {"hour": 10, "minute": 11}
